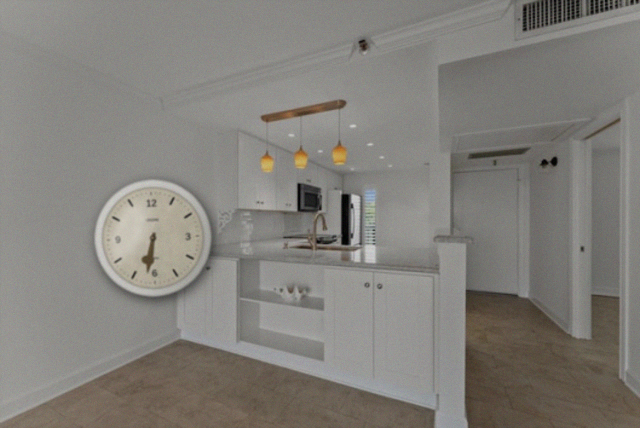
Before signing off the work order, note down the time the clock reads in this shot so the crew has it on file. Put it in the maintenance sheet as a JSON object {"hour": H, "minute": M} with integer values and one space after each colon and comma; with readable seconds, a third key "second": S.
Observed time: {"hour": 6, "minute": 32}
